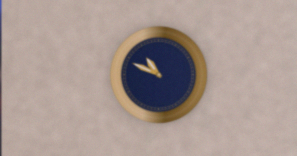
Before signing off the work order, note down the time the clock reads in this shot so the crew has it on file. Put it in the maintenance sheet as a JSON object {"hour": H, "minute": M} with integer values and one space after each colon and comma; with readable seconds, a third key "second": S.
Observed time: {"hour": 10, "minute": 49}
